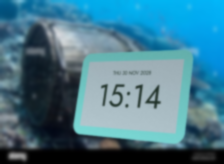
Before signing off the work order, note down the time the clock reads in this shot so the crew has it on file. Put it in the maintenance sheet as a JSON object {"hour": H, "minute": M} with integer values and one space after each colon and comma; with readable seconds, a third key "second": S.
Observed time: {"hour": 15, "minute": 14}
